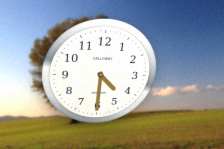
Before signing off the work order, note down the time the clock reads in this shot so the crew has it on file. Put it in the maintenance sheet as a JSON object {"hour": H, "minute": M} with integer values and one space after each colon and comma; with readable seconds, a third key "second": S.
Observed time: {"hour": 4, "minute": 30}
